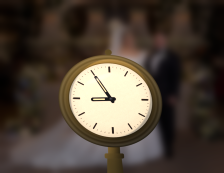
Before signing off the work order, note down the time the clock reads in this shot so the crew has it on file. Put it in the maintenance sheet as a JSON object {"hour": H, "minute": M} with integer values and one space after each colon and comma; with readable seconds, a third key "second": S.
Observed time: {"hour": 8, "minute": 55}
